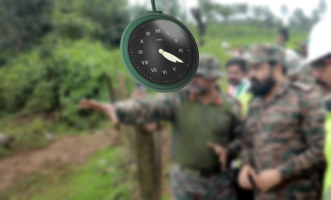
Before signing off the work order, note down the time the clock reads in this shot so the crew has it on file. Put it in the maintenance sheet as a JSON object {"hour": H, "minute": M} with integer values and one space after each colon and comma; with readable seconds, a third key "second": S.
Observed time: {"hour": 4, "minute": 20}
